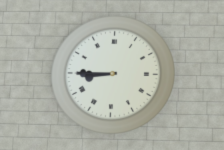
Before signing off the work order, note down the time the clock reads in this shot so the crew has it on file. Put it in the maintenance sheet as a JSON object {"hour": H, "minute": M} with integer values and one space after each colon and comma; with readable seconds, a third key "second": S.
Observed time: {"hour": 8, "minute": 45}
